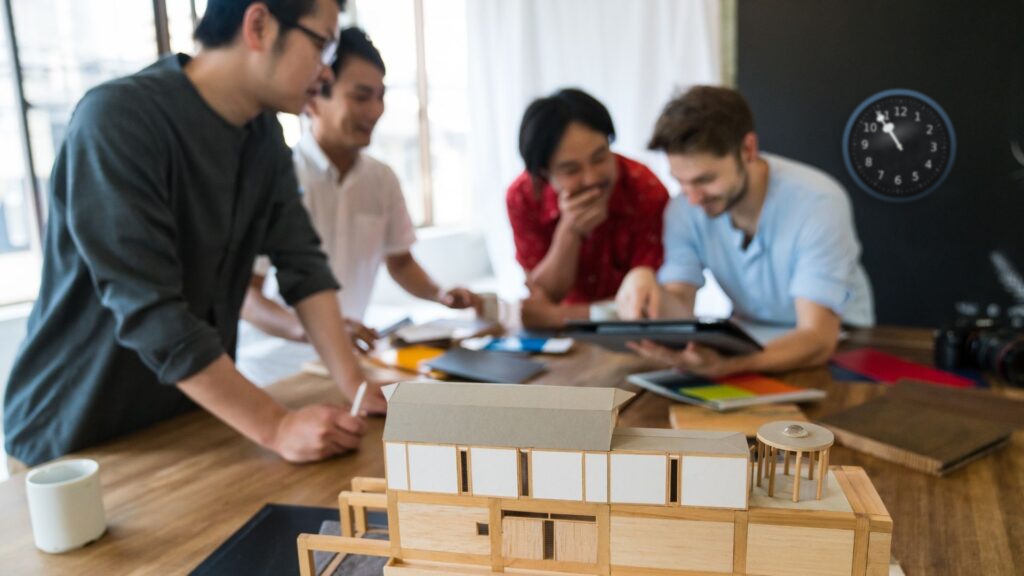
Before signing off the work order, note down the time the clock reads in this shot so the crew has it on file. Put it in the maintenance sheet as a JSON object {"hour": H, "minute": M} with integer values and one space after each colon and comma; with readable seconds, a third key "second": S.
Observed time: {"hour": 10, "minute": 54}
